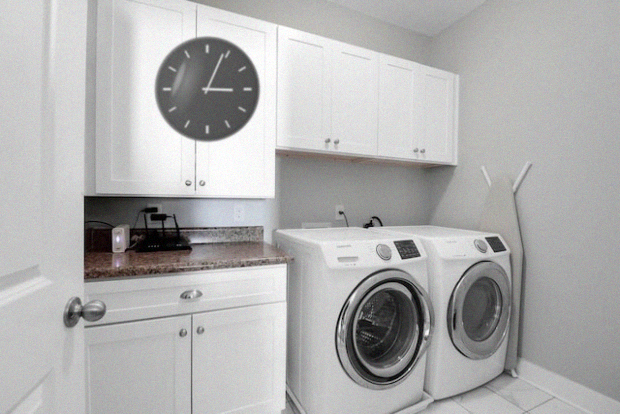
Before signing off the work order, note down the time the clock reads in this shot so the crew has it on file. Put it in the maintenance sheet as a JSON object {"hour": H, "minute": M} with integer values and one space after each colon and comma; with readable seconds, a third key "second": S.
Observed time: {"hour": 3, "minute": 4}
